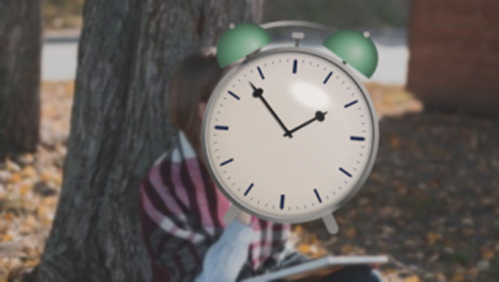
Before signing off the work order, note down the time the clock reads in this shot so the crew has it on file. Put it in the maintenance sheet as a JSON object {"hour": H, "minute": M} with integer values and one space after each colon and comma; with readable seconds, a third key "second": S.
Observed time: {"hour": 1, "minute": 53}
